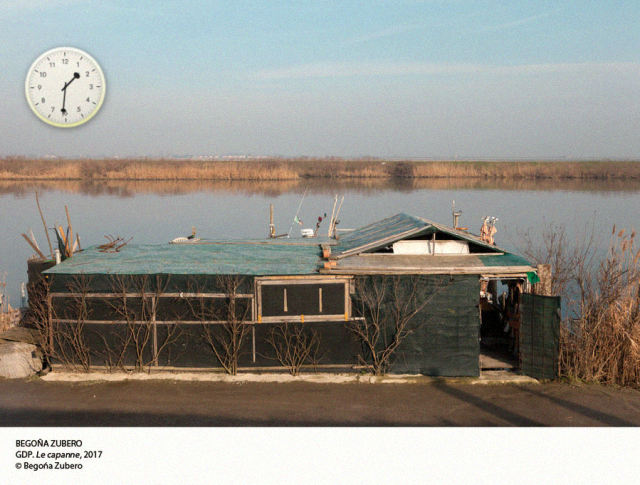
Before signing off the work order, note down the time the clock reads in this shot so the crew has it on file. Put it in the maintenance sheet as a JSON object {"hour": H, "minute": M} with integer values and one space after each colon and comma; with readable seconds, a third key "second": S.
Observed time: {"hour": 1, "minute": 31}
